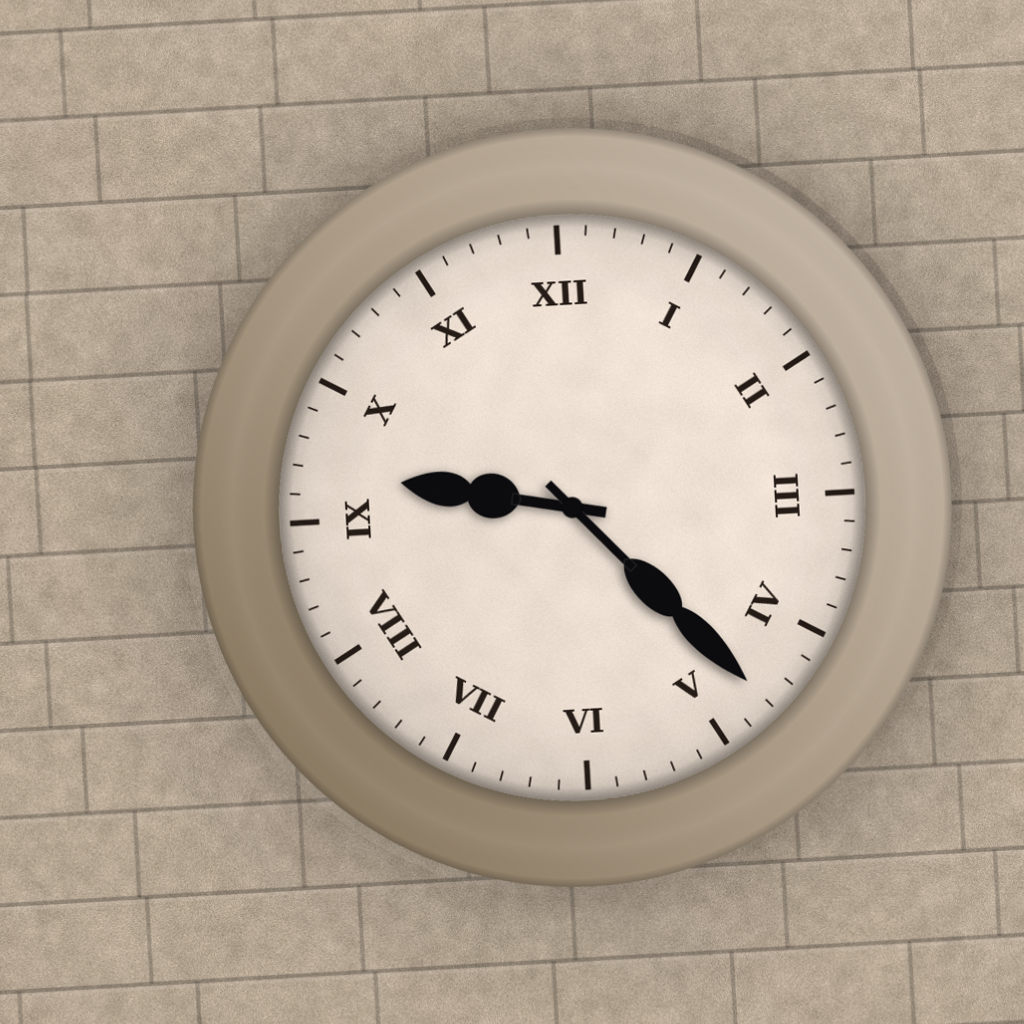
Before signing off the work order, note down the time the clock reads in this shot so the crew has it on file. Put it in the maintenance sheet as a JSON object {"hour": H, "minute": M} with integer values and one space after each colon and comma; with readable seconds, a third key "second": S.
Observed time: {"hour": 9, "minute": 23}
